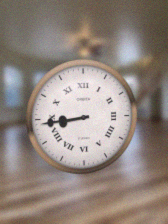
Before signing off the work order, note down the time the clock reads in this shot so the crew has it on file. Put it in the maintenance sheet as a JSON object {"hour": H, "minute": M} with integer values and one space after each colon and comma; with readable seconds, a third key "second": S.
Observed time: {"hour": 8, "minute": 44}
